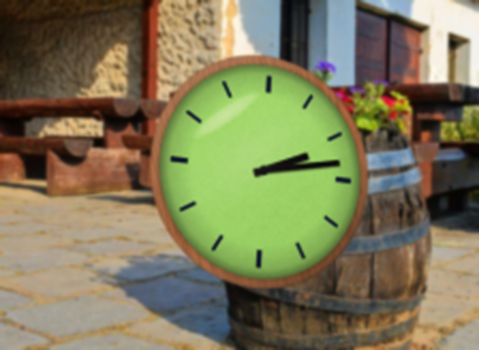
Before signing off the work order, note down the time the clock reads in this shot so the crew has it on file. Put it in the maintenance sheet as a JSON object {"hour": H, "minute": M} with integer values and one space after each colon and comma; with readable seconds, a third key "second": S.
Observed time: {"hour": 2, "minute": 13}
